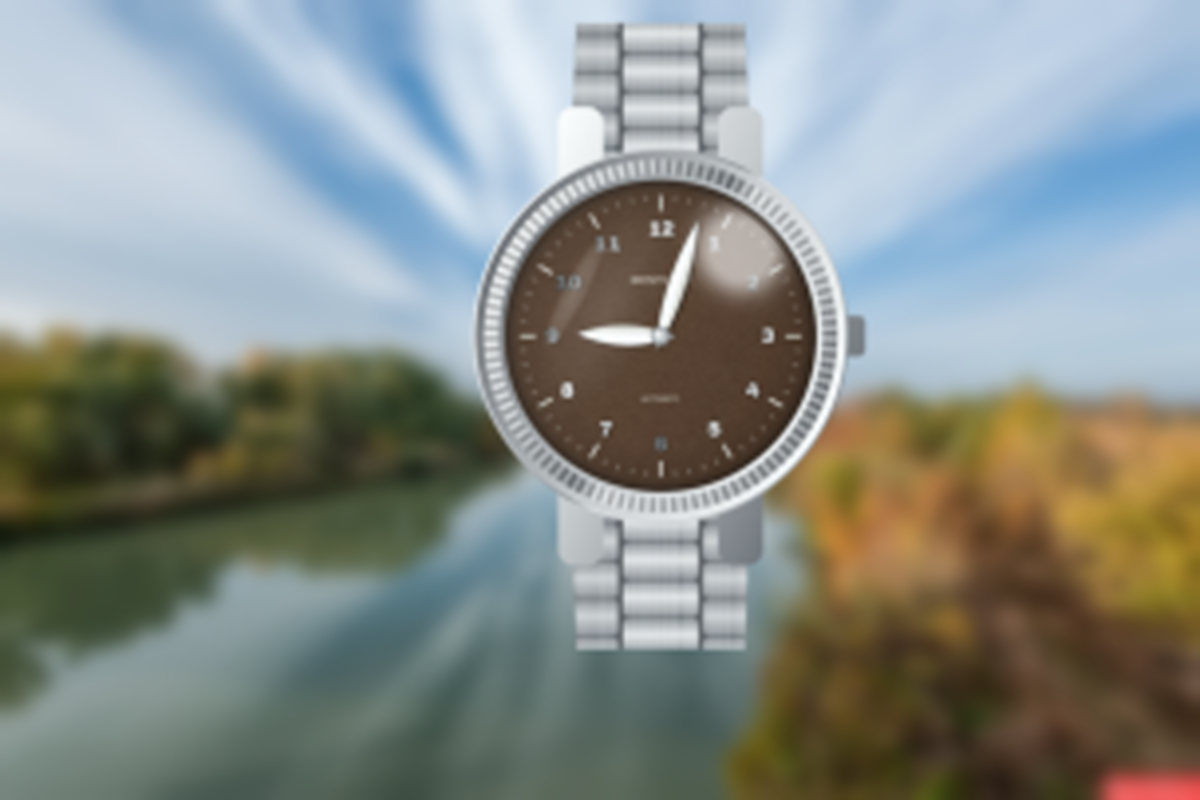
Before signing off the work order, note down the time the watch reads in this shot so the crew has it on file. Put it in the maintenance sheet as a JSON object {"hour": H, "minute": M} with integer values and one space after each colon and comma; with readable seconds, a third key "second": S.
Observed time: {"hour": 9, "minute": 3}
